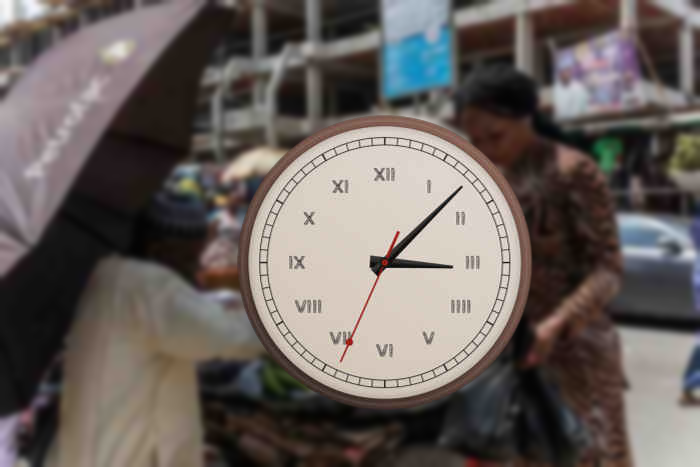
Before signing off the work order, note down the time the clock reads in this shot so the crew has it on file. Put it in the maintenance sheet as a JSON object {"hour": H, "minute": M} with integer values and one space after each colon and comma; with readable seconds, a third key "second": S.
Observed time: {"hour": 3, "minute": 7, "second": 34}
